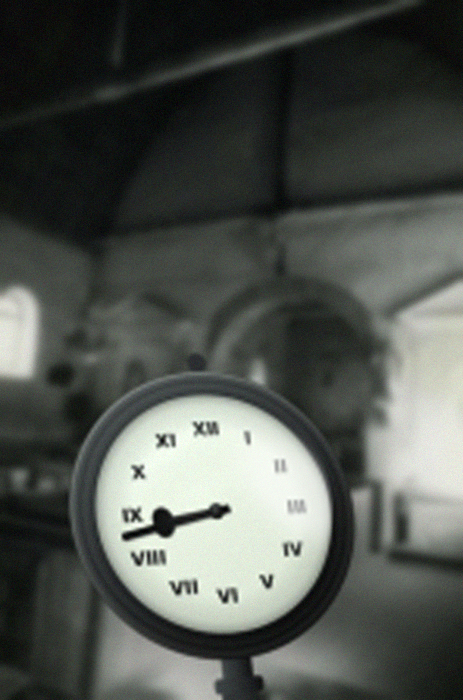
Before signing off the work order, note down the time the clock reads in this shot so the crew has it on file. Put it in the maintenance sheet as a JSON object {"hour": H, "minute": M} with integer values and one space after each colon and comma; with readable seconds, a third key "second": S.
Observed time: {"hour": 8, "minute": 43}
